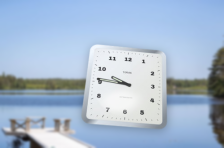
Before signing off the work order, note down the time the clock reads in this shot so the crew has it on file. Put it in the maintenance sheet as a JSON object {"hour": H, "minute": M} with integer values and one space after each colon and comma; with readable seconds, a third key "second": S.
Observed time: {"hour": 9, "minute": 46}
